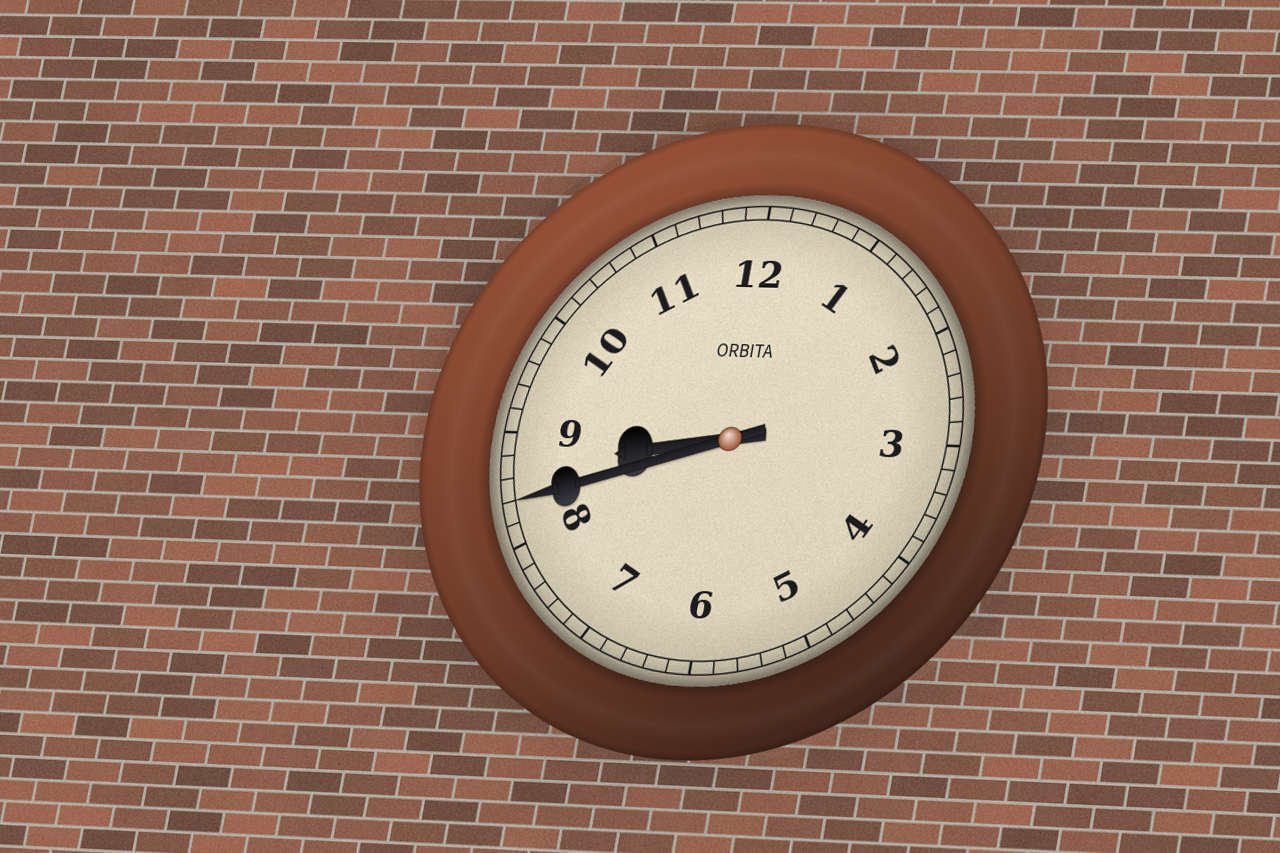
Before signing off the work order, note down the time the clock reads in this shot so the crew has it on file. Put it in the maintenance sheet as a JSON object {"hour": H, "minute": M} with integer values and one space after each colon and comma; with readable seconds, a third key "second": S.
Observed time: {"hour": 8, "minute": 42}
